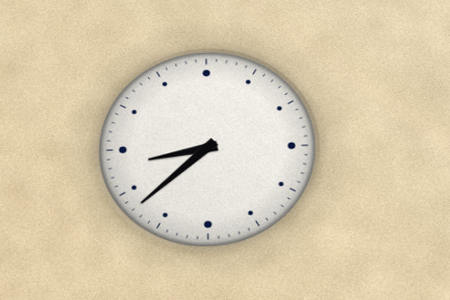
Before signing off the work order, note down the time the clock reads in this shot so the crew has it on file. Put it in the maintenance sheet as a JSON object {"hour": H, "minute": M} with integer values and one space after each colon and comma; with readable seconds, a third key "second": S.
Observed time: {"hour": 8, "minute": 38}
